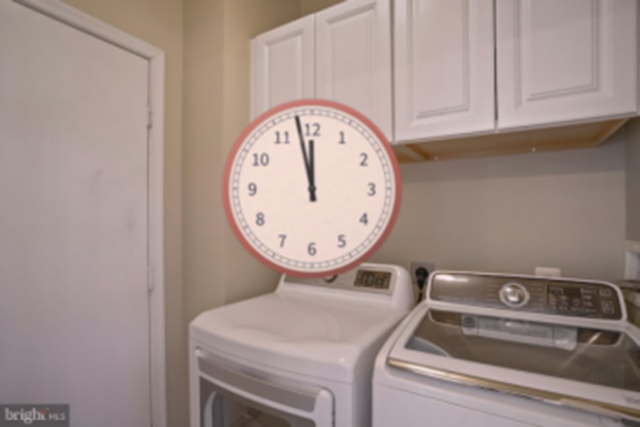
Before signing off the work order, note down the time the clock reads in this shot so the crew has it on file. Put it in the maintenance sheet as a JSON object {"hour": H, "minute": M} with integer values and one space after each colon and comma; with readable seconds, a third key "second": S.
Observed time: {"hour": 11, "minute": 58}
